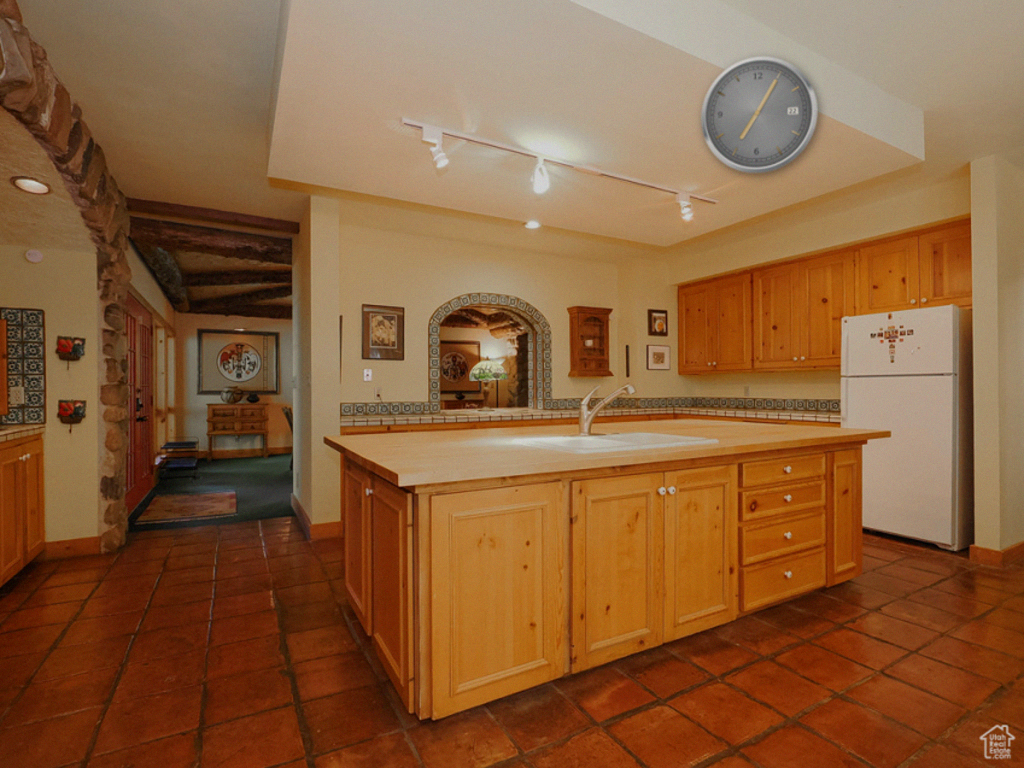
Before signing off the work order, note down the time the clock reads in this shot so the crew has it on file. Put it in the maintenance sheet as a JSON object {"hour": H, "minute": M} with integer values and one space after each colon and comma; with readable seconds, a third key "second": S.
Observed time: {"hour": 7, "minute": 5}
